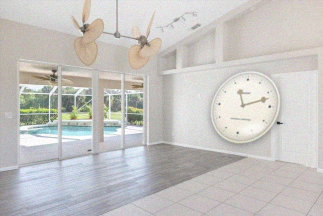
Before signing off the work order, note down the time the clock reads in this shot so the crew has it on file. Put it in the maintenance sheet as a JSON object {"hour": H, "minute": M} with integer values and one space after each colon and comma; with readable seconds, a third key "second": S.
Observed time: {"hour": 11, "minute": 12}
